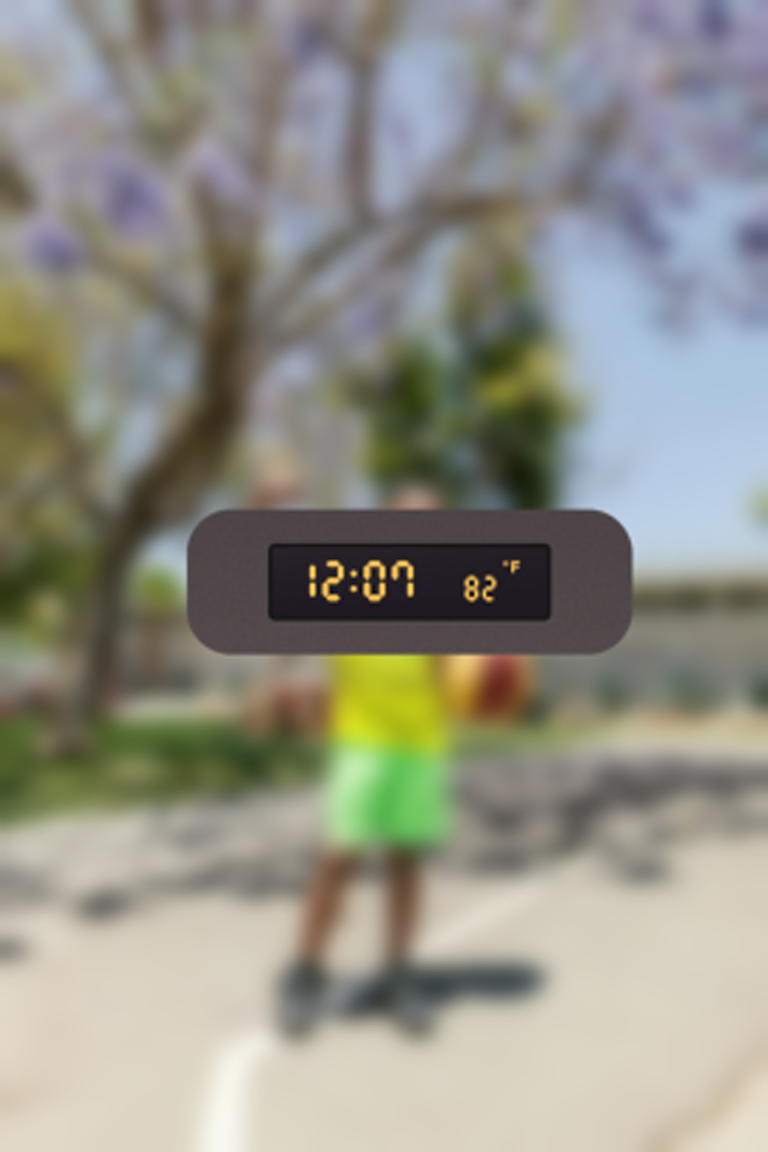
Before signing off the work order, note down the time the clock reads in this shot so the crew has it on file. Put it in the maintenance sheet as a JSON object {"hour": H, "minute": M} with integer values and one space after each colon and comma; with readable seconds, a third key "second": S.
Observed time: {"hour": 12, "minute": 7}
